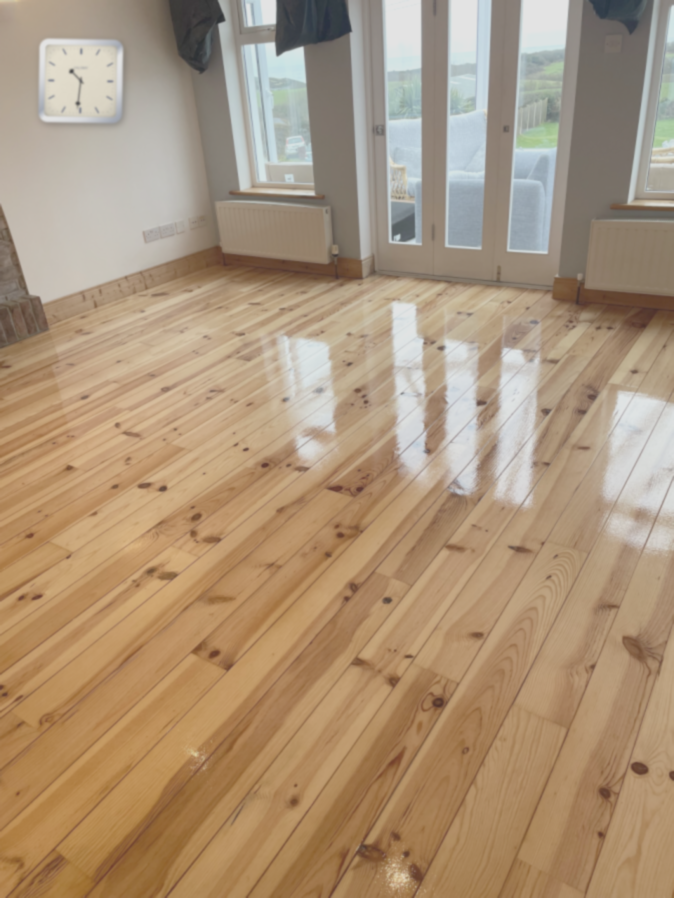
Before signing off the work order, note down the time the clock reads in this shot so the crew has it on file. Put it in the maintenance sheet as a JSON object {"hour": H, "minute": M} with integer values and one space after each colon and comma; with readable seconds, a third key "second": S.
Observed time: {"hour": 10, "minute": 31}
